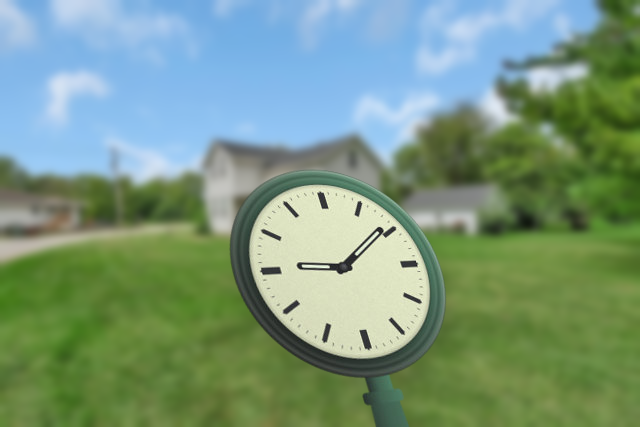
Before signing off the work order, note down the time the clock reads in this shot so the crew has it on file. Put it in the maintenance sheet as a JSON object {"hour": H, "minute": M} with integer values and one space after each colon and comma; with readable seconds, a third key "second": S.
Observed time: {"hour": 9, "minute": 9}
